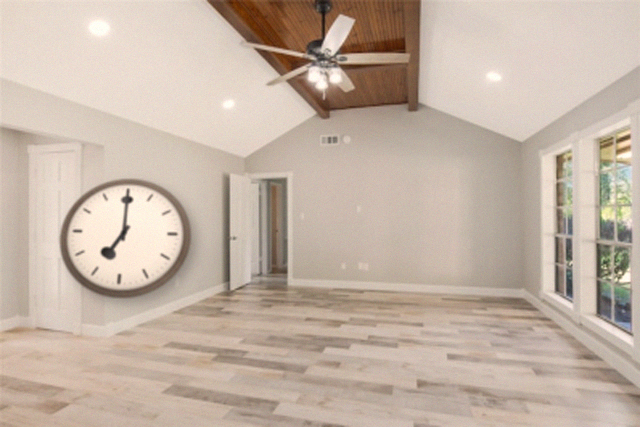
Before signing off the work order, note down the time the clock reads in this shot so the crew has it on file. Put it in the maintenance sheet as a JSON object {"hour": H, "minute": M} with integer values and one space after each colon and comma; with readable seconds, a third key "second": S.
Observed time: {"hour": 7, "minute": 0}
